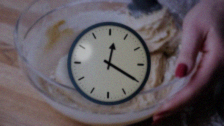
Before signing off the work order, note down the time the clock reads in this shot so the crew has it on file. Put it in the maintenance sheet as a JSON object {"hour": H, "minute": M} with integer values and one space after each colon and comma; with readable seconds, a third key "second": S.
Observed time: {"hour": 12, "minute": 20}
